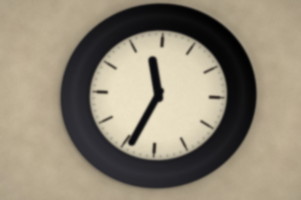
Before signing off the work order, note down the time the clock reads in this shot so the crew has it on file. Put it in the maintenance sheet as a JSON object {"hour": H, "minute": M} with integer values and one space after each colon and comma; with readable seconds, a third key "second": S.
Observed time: {"hour": 11, "minute": 34}
